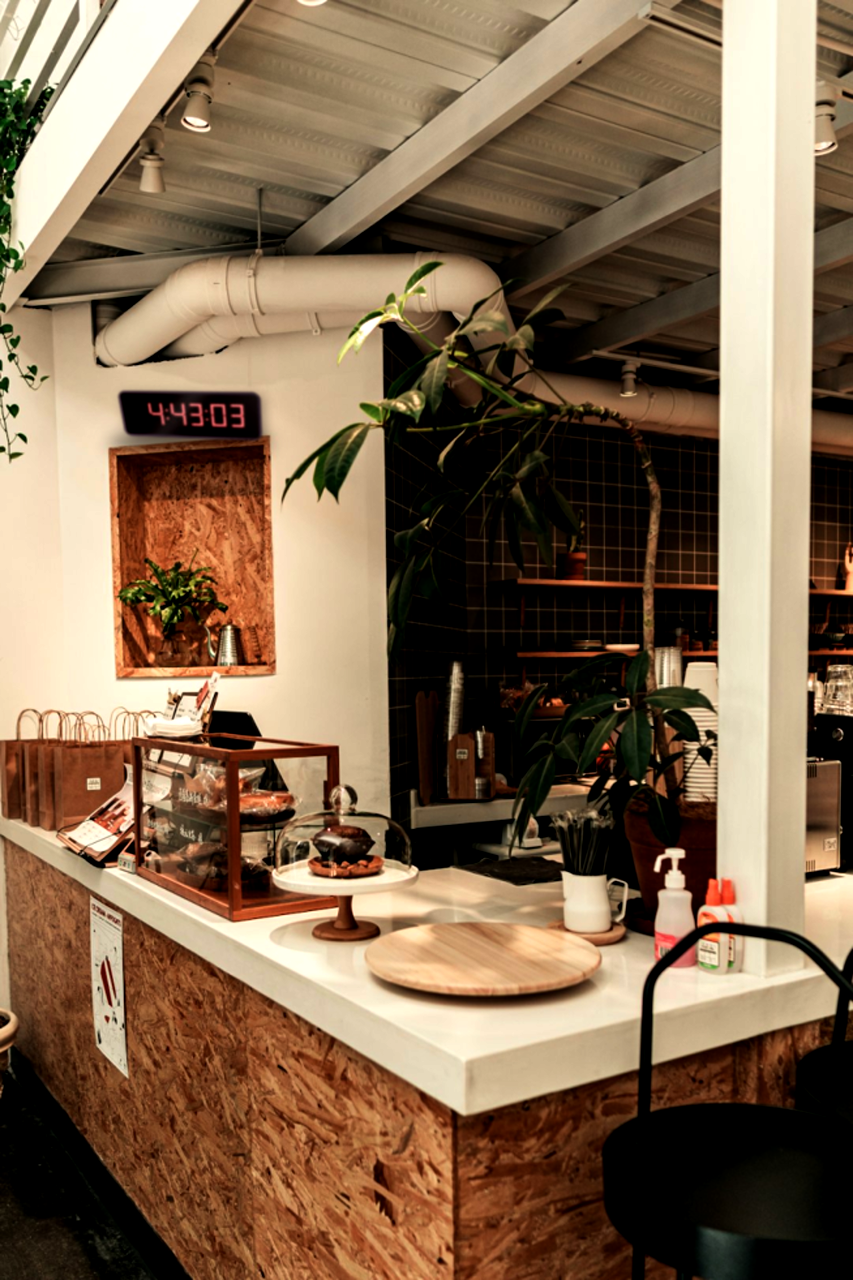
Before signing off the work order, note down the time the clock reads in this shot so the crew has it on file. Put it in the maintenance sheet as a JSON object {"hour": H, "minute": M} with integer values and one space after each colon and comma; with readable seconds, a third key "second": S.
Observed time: {"hour": 4, "minute": 43, "second": 3}
